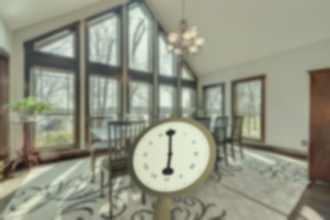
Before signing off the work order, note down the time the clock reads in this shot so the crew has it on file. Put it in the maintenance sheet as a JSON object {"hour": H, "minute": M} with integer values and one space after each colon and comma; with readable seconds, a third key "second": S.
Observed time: {"hour": 5, "minute": 59}
